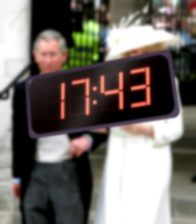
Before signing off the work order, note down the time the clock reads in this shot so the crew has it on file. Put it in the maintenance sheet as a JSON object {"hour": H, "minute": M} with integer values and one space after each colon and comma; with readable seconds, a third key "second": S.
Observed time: {"hour": 17, "minute": 43}
